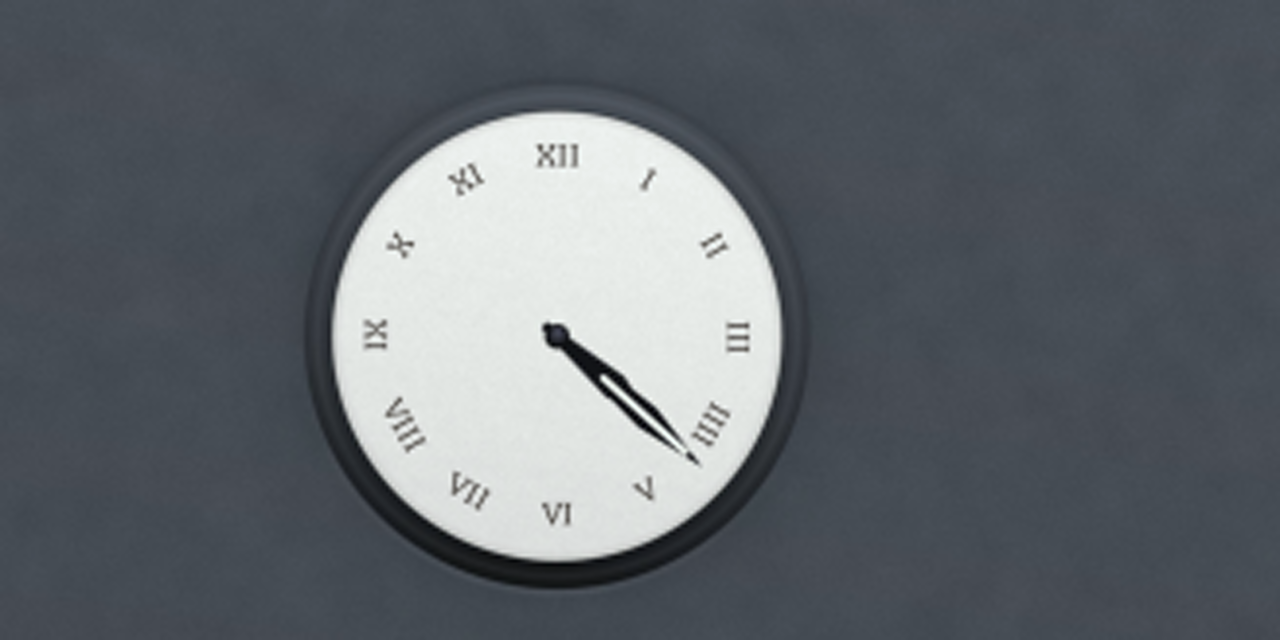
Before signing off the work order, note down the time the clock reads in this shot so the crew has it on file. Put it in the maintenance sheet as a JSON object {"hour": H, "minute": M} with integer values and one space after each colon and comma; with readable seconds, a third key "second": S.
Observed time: {"hour": 4, "minute": 22}
